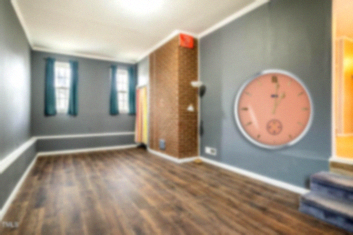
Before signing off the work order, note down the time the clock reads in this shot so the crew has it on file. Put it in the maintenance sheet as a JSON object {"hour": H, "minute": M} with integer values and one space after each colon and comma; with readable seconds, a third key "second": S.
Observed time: {"hour": 1, "minute": 1}
